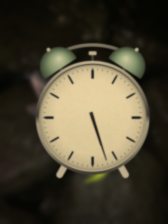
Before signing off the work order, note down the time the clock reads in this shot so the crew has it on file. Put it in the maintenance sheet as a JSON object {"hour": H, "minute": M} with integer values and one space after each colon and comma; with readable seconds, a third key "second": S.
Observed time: {"hour": 5, "minute": 27}
